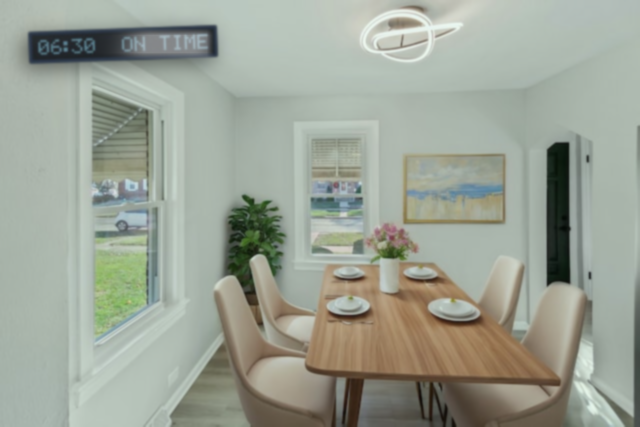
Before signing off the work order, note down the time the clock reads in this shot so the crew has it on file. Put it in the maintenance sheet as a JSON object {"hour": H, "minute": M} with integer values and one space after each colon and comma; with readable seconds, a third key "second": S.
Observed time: {"hour": 6, "minute": 30}
